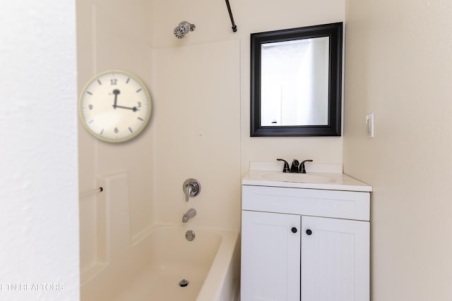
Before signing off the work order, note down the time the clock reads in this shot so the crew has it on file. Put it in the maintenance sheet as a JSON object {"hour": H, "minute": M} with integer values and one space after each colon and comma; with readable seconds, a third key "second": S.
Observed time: {"hour": 12, "minute": 17}
